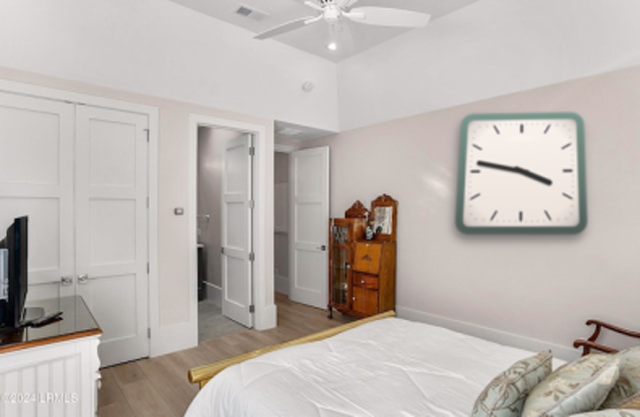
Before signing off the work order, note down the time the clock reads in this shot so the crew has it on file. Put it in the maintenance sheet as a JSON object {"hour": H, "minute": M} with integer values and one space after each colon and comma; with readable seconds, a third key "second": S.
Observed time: {"hour": 3, "minute": 47}
